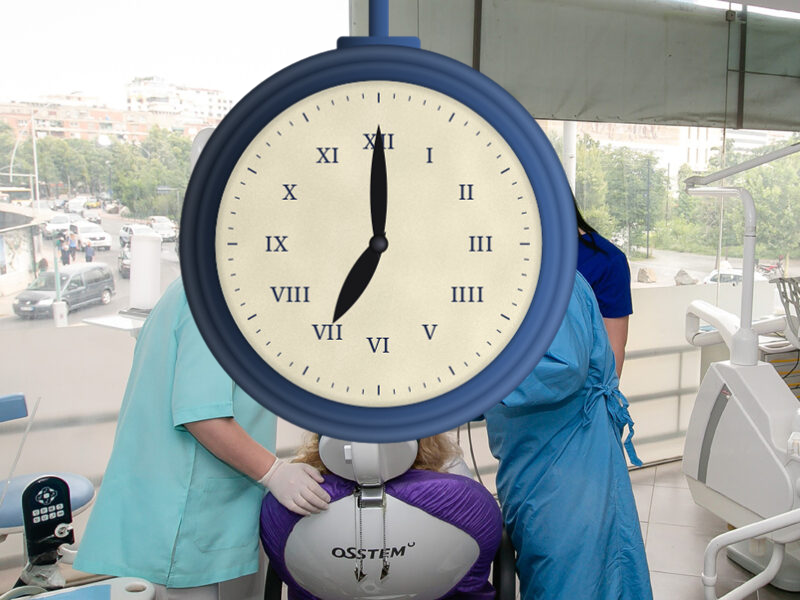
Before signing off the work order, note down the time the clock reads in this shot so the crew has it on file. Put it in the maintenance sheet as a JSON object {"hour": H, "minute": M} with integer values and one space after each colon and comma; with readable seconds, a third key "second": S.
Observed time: {"hour": 7, "minute": 0}
